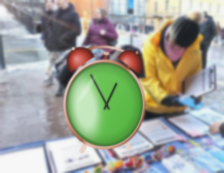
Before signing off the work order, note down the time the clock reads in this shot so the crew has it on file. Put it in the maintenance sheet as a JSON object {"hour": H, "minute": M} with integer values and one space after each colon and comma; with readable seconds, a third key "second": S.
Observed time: {"hour": 12, "minute": 55}
